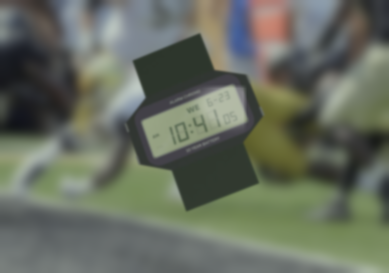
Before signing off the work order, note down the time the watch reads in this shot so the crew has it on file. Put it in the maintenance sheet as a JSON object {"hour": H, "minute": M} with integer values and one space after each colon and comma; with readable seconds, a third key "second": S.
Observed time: {"hour": 10, "minute": 41}
